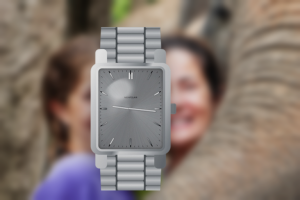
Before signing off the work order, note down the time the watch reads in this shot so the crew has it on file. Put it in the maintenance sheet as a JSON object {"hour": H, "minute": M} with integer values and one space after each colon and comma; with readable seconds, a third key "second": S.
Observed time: {"hour": 9, "minute": 16}
